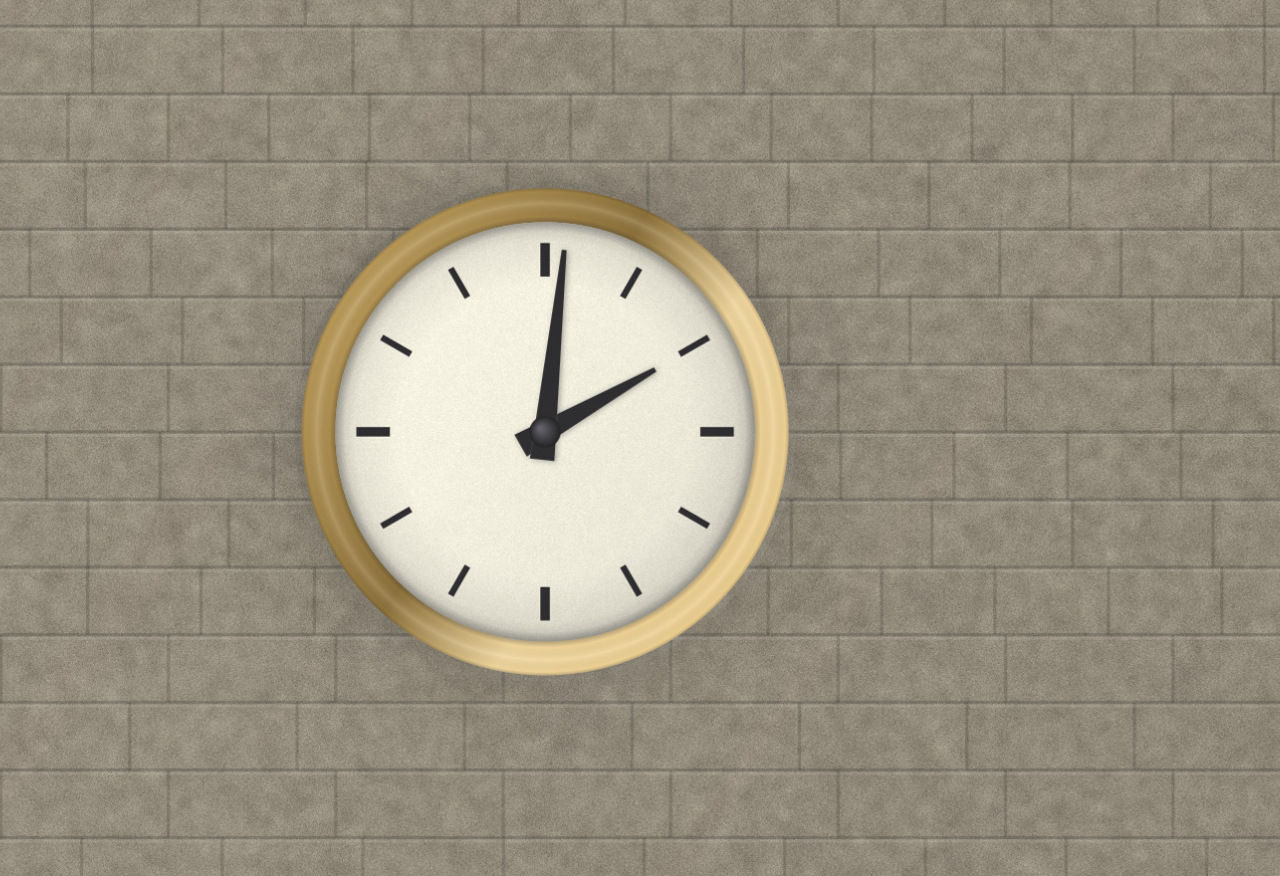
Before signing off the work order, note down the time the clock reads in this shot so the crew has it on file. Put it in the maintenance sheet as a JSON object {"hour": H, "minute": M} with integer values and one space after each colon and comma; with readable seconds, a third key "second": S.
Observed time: {"hour": 2, "minute": 1}
